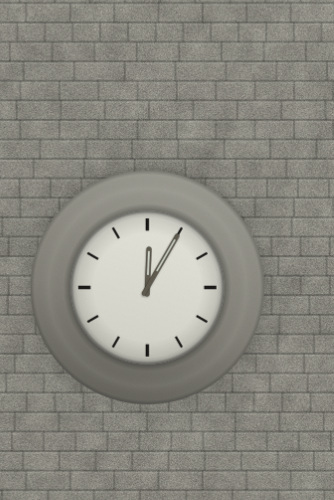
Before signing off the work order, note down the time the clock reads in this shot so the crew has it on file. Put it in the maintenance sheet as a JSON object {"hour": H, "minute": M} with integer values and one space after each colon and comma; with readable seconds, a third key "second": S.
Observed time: {"hour": 12, "minute": 5}
